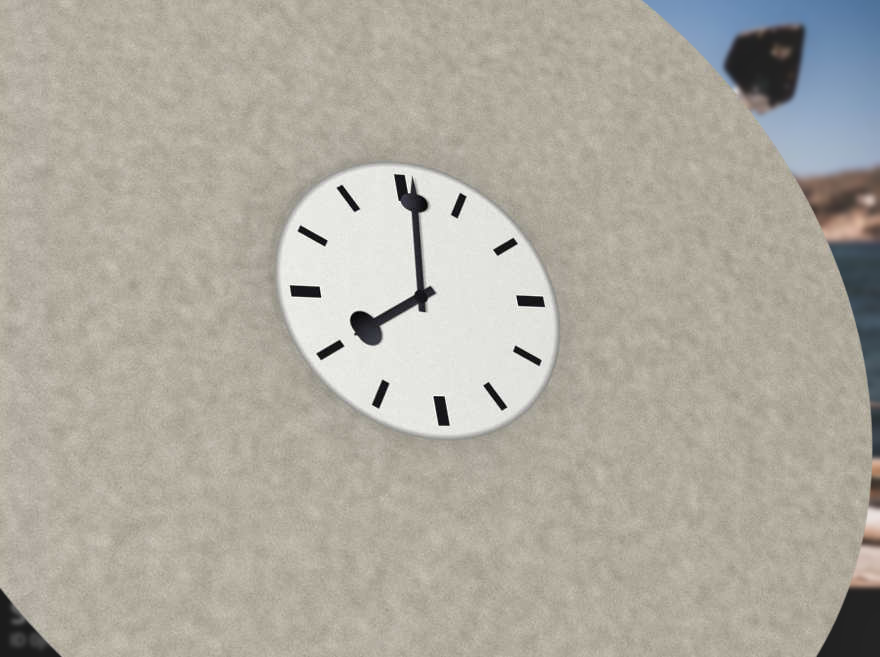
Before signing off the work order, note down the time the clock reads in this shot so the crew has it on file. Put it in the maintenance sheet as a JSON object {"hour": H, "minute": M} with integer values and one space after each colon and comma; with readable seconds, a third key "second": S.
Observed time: {"hour": 8, "minute": 1}
